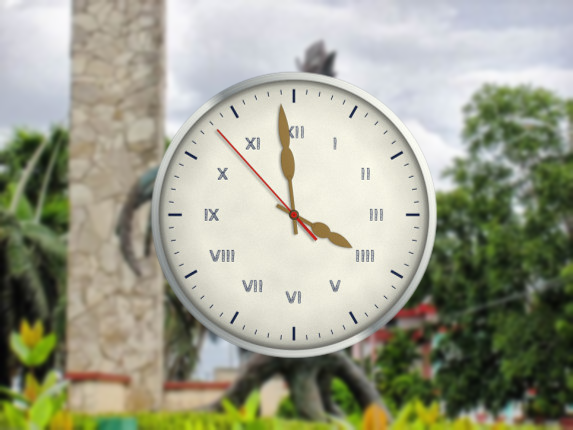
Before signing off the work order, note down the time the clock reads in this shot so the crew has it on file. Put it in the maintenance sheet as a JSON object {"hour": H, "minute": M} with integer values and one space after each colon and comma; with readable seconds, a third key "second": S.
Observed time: {"hour": 3, "minute": 58, "second": 53}
